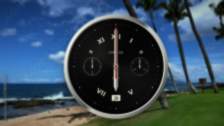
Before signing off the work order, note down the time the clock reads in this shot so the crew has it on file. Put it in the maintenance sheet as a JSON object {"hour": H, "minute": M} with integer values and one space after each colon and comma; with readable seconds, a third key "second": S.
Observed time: {"hour": 6, "minute": 0}
